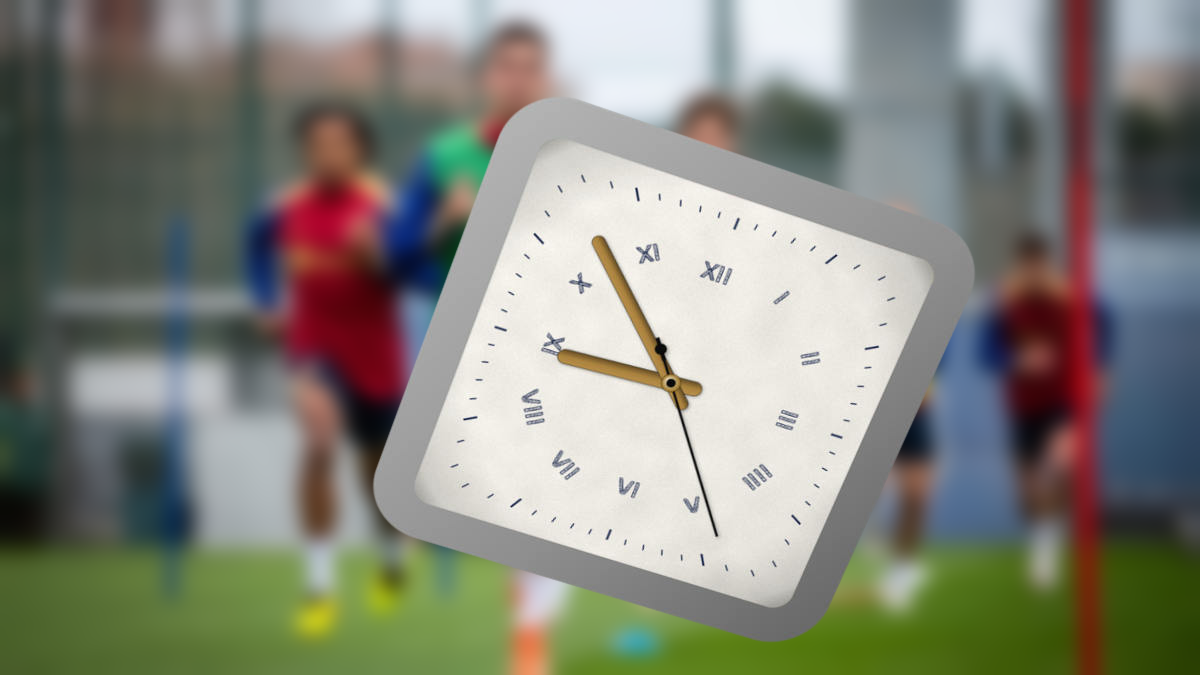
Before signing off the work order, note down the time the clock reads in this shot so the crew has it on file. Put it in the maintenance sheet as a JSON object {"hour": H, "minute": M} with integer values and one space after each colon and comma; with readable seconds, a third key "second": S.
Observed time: {"hour": 8, "minute": 52, "second": 24}
